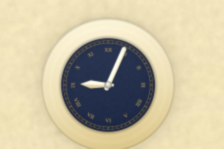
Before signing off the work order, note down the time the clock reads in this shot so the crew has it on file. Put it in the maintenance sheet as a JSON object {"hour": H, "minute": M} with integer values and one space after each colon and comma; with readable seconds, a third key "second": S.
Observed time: {"hour": 9, "minute": 4}
